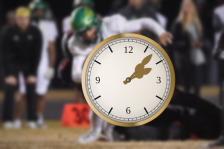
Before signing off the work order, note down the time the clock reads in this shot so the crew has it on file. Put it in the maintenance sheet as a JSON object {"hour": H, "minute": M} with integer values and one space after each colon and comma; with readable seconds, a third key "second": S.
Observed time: {"hour": 2, "minute": 7}
